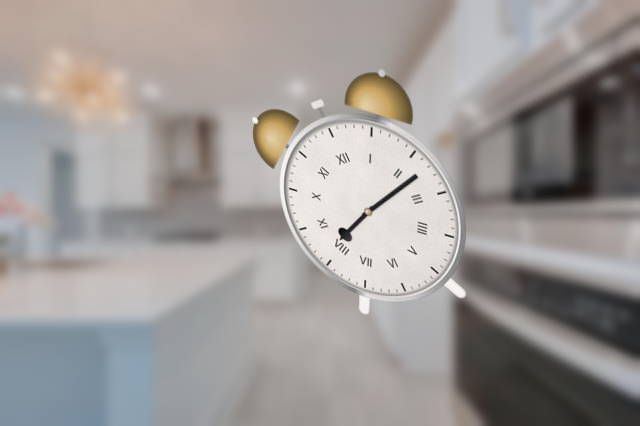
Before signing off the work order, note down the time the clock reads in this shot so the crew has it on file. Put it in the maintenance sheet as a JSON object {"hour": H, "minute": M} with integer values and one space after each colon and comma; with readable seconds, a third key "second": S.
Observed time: {"hour": 8, "minute": 12}
